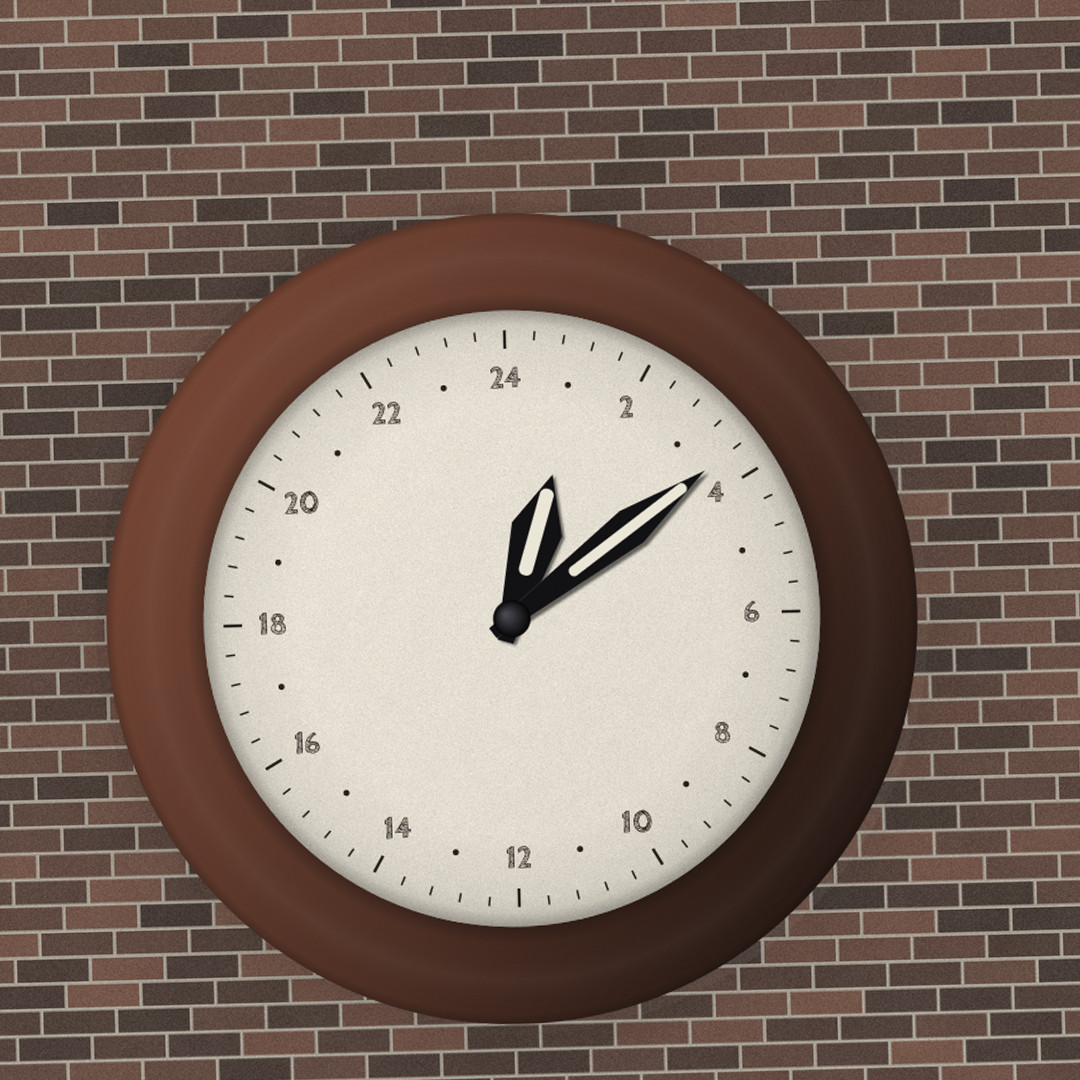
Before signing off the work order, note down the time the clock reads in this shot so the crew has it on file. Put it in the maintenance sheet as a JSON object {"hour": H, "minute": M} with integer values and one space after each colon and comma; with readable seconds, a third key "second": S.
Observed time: {"hour": 1, "minute": 9}
